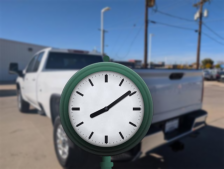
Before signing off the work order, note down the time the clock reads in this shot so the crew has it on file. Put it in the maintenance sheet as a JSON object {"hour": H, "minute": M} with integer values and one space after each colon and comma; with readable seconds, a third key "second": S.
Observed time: {"hour": 8, "minute": 9}
